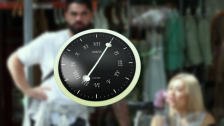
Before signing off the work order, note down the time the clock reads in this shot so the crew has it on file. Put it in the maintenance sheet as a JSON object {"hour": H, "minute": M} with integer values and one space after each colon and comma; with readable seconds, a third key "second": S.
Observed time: {"hour": 7, "minute": 5}
